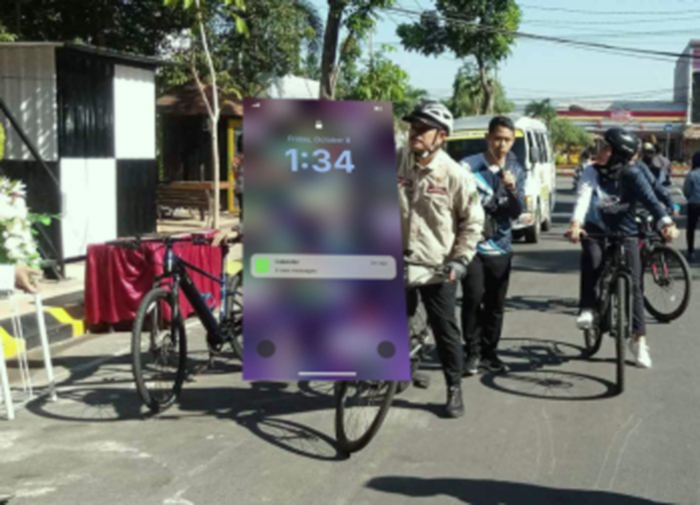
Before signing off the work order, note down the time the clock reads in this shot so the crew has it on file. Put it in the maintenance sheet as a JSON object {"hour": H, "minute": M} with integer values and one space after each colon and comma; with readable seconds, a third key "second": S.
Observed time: {"hour": 1, "minute": 34}
